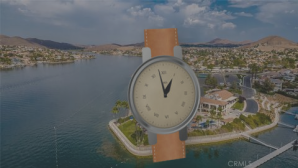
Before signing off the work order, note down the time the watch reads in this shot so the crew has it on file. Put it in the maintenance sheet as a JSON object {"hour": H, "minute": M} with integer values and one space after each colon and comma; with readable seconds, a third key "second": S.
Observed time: {"hour": 12, "minute": 58}
